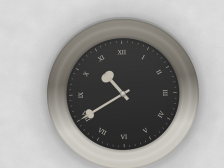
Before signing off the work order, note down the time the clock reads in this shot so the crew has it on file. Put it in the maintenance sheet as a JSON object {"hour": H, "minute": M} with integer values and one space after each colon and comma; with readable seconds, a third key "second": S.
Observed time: {"hour": 10, "minute": 40}
